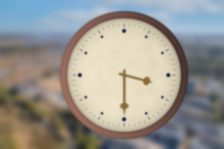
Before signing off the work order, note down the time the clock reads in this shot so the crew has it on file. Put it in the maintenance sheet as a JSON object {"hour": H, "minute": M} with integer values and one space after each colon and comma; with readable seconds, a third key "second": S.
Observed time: {"hour": 3, "minute": 30}
